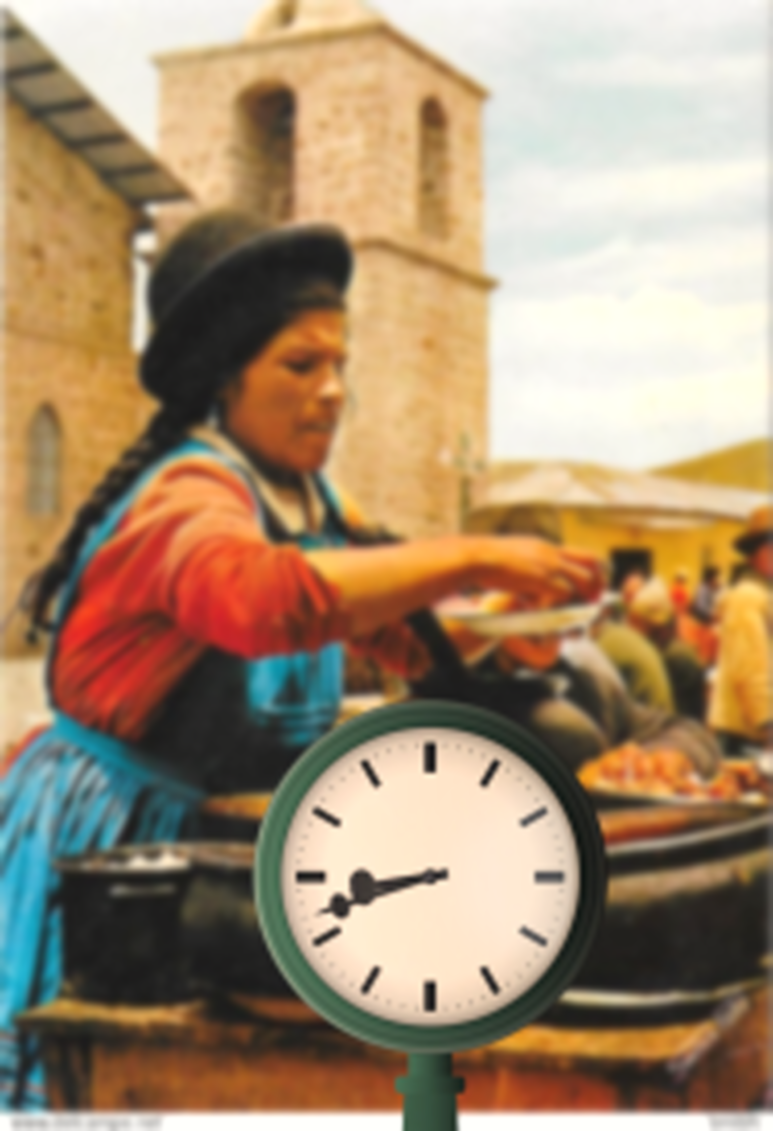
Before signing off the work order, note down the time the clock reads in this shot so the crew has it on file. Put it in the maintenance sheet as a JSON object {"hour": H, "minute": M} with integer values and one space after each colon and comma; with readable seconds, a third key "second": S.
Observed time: {"hour": 8, "minute": 42}
